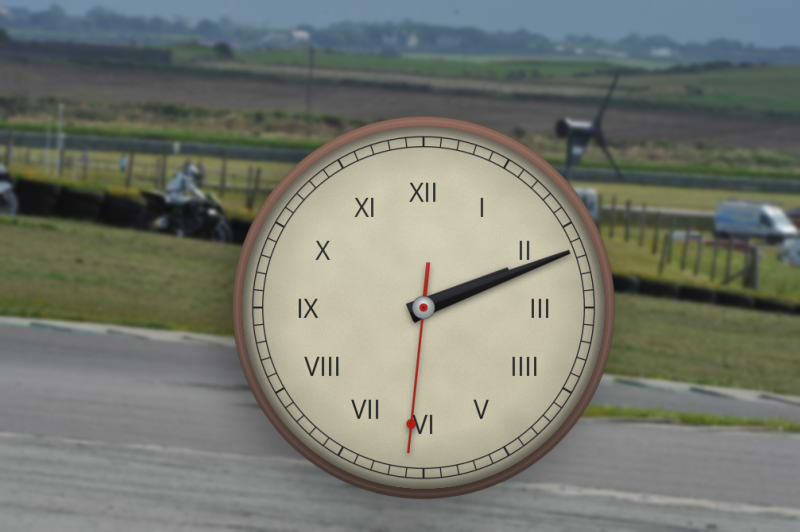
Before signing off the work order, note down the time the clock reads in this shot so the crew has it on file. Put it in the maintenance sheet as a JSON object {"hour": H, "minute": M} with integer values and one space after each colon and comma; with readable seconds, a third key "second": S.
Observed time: {"hour": 2, "minute": 11, "second": 31}
